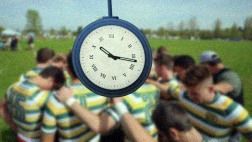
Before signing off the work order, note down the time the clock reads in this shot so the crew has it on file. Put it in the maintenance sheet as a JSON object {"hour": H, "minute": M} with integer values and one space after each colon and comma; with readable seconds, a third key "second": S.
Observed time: {"hour": 10, "minute": 17}
